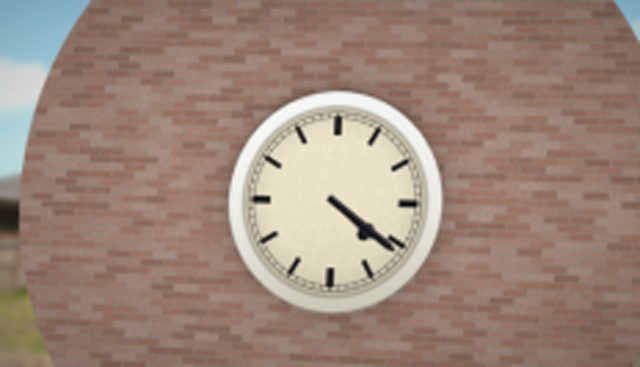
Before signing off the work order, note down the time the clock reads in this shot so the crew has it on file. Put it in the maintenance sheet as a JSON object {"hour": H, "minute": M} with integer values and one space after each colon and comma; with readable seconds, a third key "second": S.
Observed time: {"hour": 4, "minute": 21}
